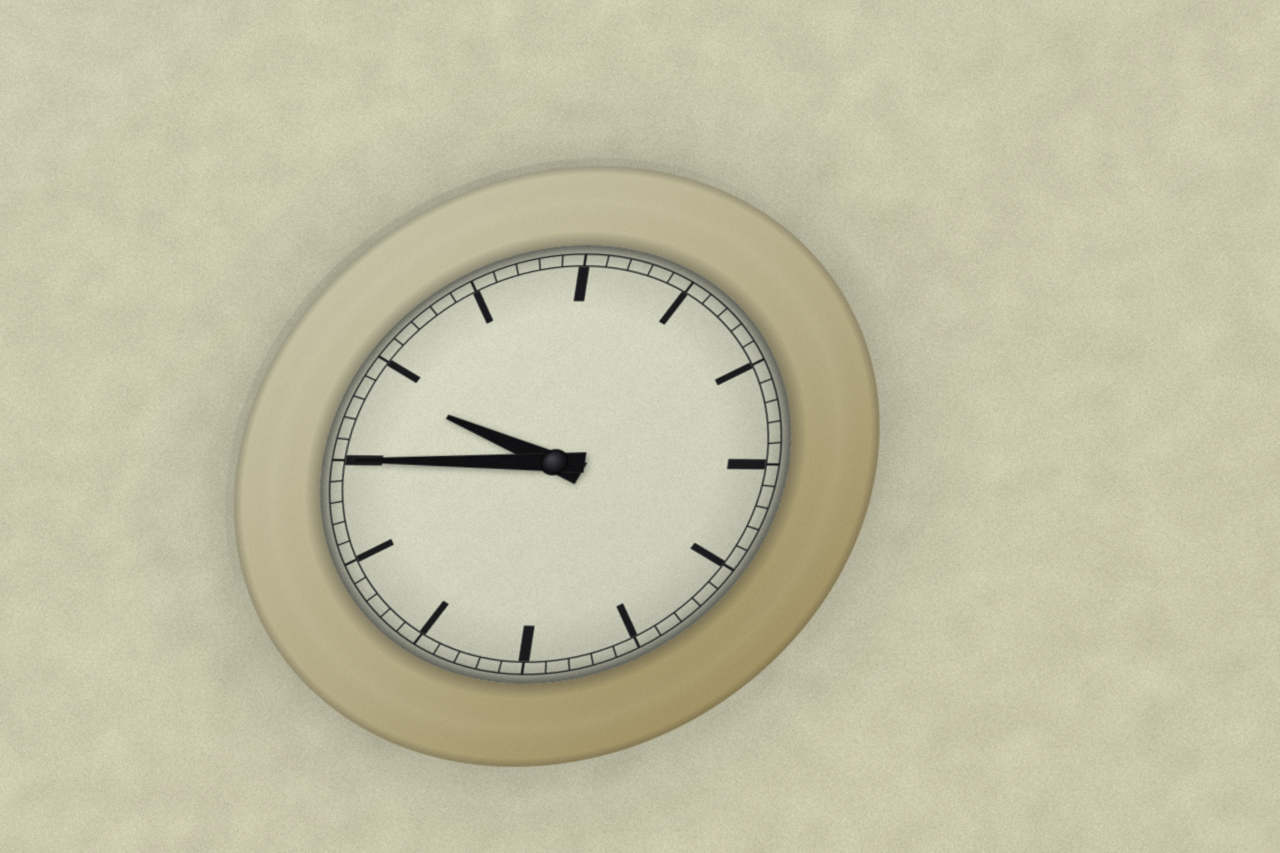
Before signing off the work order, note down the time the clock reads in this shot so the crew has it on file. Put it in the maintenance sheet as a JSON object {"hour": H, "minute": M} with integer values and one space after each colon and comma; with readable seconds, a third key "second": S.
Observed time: {"hour": 9, "minute": 45}
